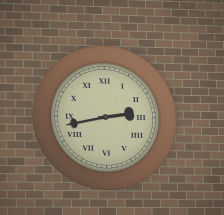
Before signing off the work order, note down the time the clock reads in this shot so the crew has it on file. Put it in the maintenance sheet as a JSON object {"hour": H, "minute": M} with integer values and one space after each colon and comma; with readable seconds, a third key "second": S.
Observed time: {"hour": 2, "minute": 43}
